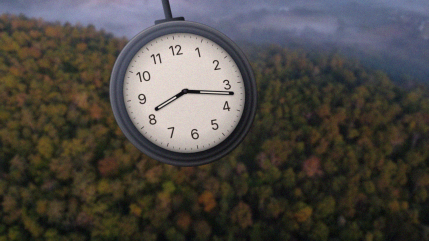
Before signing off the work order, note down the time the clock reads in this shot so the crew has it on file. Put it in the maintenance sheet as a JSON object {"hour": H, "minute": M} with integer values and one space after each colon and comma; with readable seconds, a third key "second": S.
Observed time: {"hour": 8, "minute": 17}
